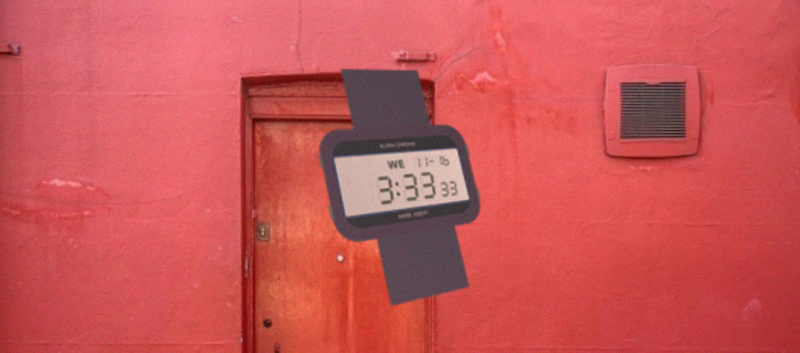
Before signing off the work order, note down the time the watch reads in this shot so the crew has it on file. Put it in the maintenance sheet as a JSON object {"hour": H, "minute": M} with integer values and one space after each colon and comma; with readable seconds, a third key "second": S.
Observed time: {"hour": 3, "minute": 33, "second": 33}
